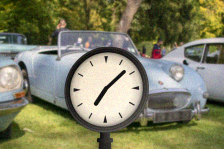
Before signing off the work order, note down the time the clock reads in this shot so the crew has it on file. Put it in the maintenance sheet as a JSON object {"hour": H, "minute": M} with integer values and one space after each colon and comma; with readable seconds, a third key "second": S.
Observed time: {"hour": 7, "minute": 8}
